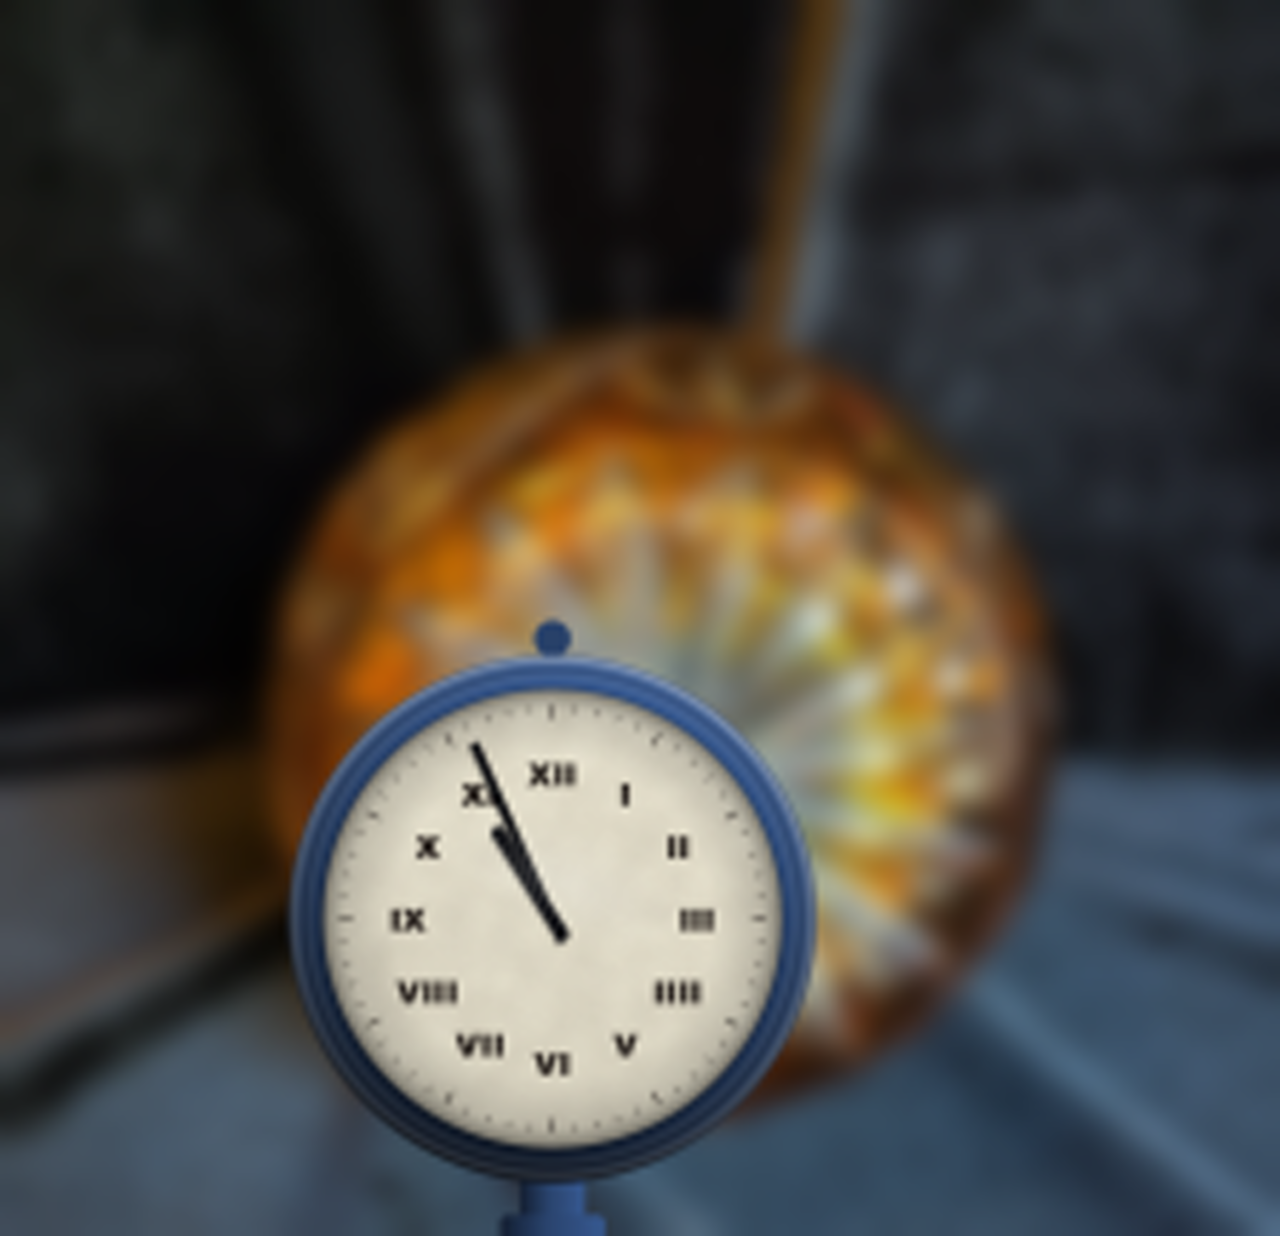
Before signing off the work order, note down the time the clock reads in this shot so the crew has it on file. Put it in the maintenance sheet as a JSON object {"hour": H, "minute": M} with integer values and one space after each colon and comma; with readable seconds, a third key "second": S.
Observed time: {"hour": 10, "minute": 56}
